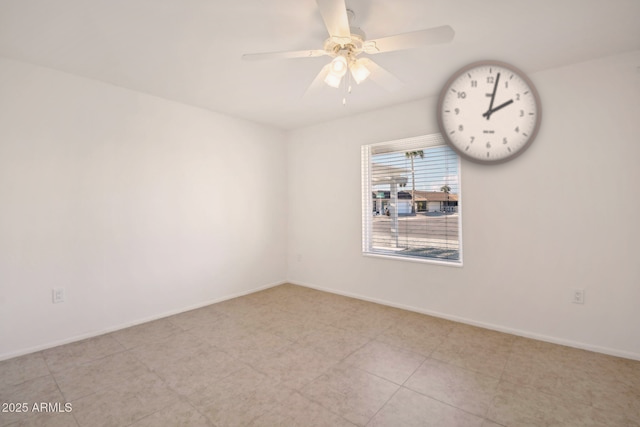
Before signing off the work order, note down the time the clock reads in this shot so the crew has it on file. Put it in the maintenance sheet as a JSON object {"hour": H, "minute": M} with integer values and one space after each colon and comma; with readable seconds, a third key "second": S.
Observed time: {"hour": 2, "minute": 2}
